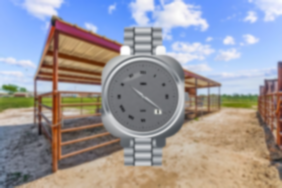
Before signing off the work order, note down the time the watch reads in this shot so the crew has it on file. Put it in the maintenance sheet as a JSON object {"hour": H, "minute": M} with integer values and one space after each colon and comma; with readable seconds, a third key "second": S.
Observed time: {"hour": 10, "minute": 21}
